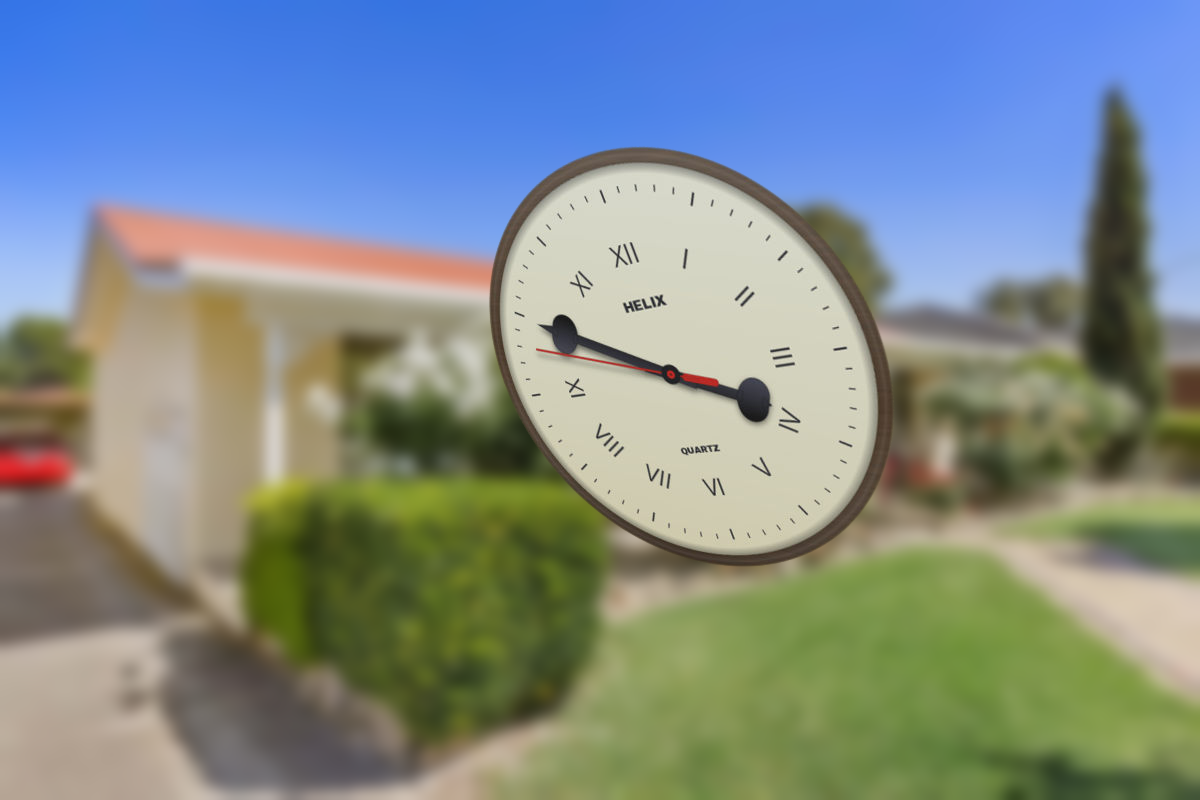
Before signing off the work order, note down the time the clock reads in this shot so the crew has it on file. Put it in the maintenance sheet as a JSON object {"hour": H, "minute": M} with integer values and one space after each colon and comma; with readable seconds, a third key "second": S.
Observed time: {"hour": 3, "minute": 49, "second": 48}
